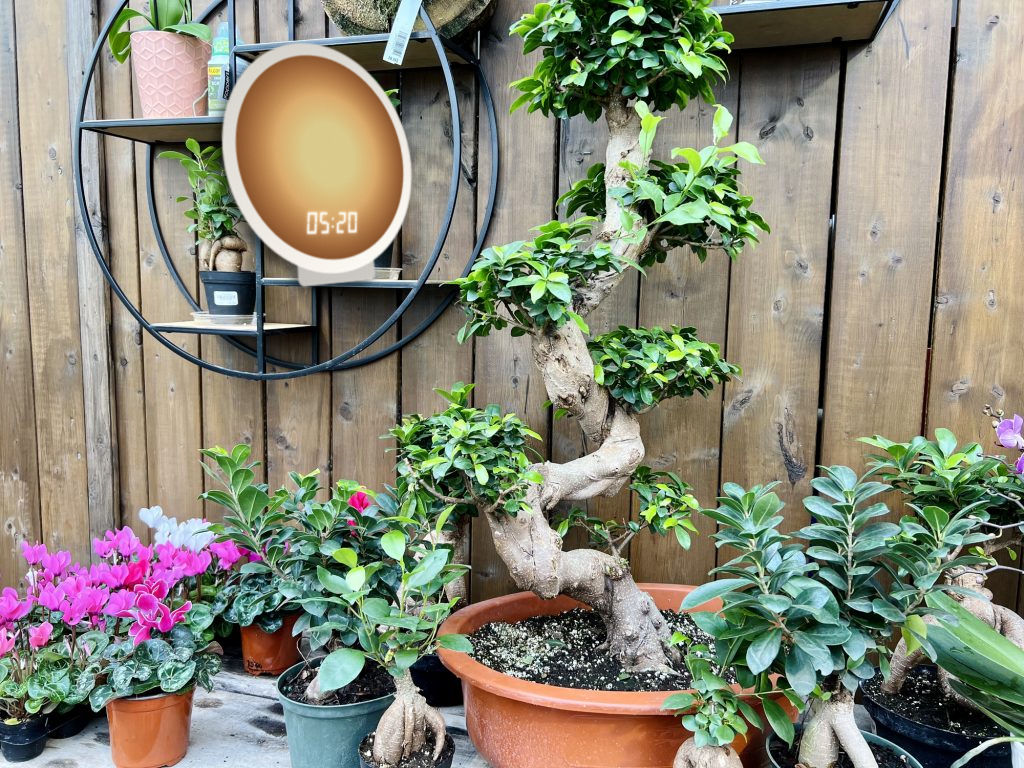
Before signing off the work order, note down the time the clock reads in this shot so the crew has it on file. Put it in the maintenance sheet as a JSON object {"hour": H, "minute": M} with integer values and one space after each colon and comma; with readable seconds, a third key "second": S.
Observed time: {"hour": 5, "minute": 20}
